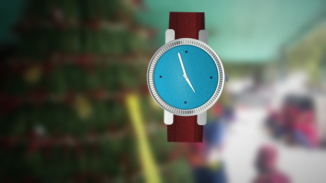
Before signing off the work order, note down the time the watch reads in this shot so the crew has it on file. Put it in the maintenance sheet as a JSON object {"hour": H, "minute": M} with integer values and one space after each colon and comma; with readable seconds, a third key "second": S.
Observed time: {"hour": 4, "minute": 57}
